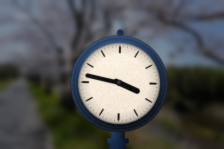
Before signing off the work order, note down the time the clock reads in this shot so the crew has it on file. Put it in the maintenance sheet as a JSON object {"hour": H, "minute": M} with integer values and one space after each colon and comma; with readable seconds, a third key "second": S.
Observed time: {"hour": 3, "minute": 47}
